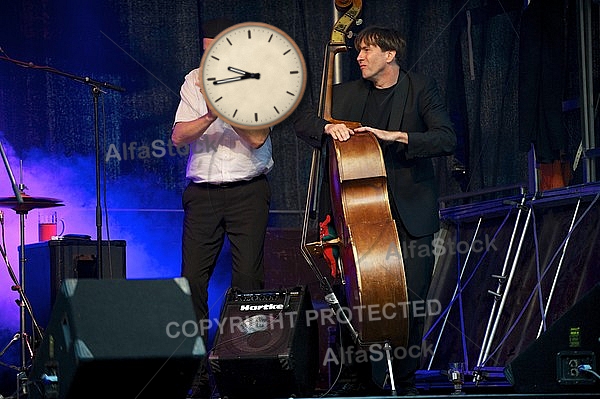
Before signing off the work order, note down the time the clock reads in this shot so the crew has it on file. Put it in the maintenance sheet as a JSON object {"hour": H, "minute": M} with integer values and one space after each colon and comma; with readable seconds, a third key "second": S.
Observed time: {"hour": 9, "minute": 44}
